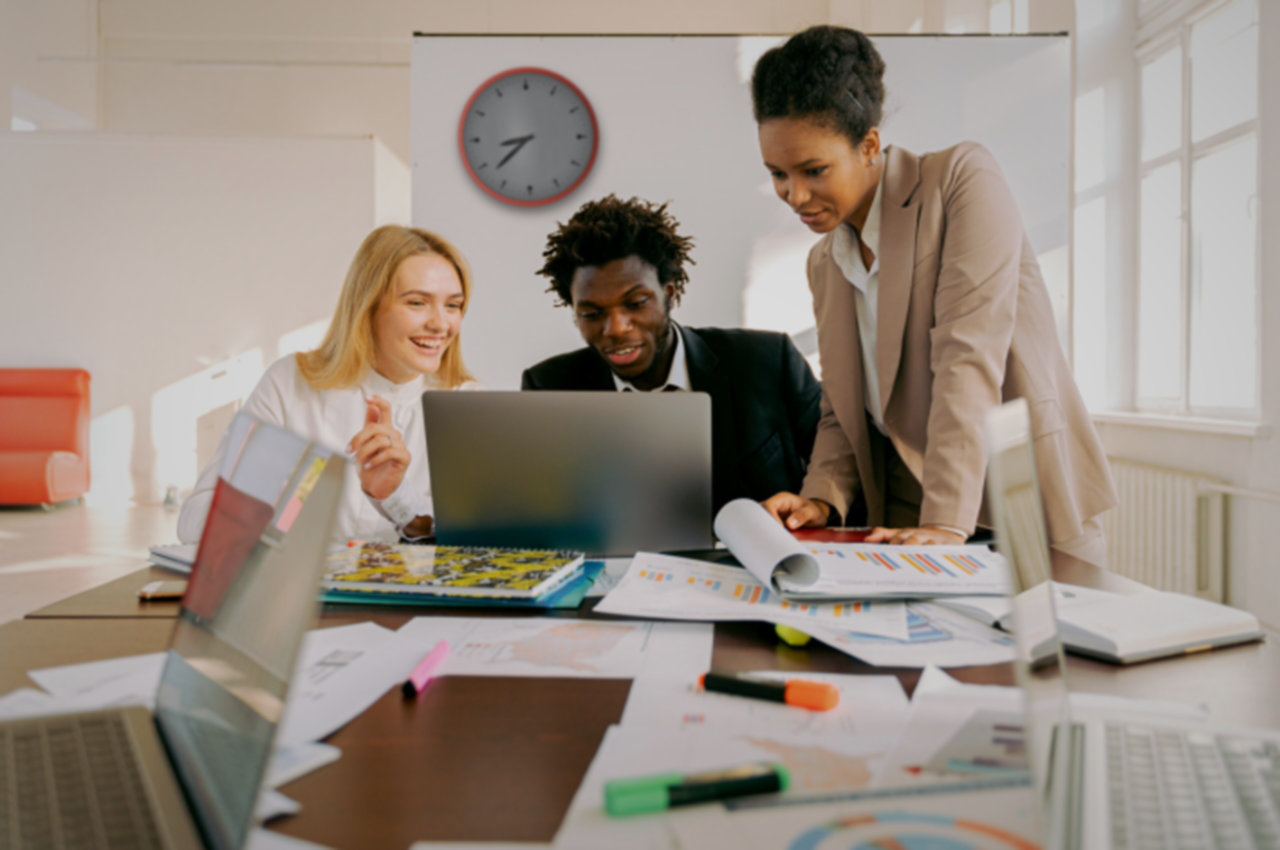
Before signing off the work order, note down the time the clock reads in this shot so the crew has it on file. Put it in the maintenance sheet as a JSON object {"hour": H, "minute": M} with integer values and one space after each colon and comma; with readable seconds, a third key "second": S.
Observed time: {"hour": 8, "minute": 38}
